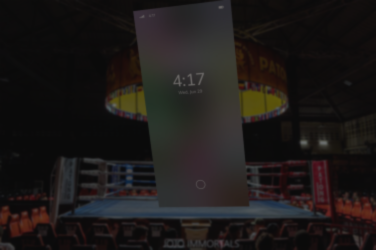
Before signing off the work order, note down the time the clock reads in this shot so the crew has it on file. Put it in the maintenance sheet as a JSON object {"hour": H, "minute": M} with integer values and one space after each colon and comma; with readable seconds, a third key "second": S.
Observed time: {"hour": 4, "minute": 17}
